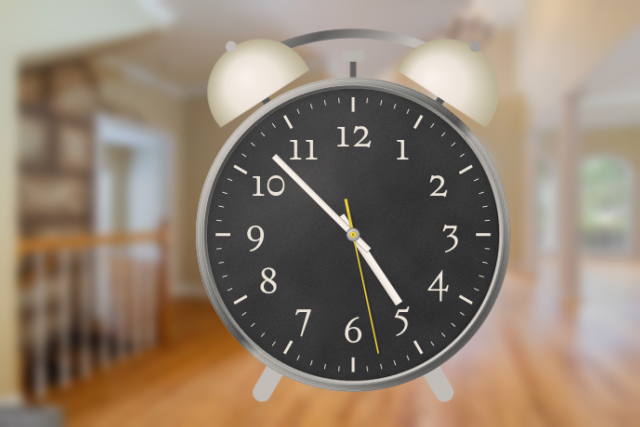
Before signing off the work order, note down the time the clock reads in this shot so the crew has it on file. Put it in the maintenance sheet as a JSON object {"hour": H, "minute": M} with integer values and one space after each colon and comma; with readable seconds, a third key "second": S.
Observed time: {"hour": 4, "minute": 52, "second": 28}
